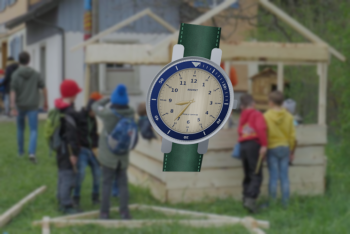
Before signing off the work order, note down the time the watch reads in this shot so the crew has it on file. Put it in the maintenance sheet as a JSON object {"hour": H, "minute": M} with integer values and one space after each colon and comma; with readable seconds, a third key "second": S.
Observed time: {"hour": 8, "minute": 36}
